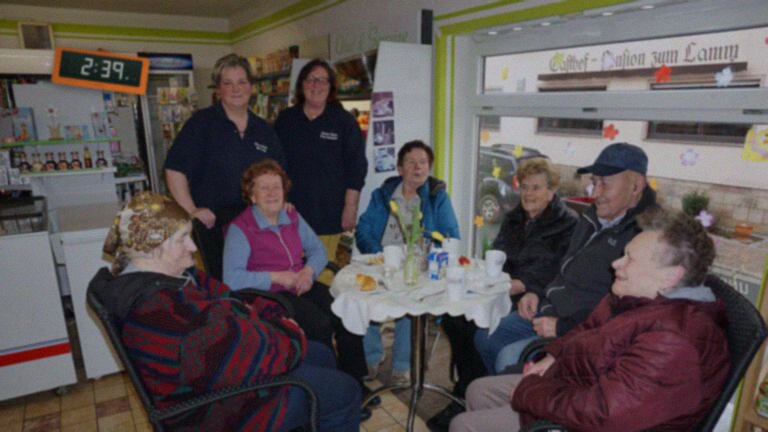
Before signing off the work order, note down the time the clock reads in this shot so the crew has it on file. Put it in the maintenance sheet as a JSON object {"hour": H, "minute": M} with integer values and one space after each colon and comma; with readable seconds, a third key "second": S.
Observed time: {"hour": 2, "minute": 39}
